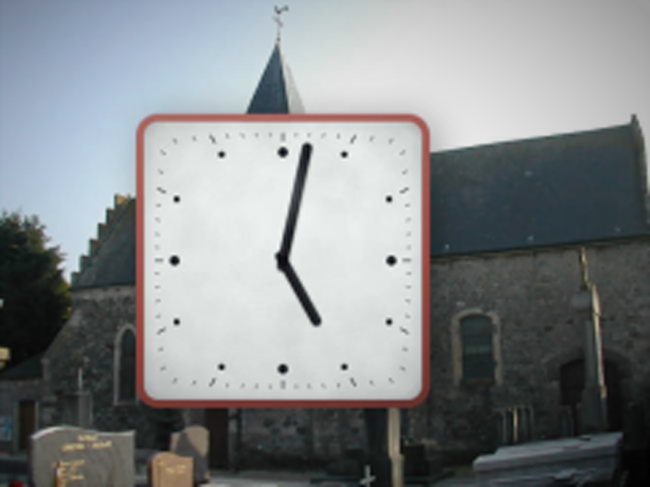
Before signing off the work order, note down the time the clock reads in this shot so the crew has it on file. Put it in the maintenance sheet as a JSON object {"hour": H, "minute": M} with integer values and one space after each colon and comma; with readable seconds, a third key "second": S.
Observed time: {"hour": 5, "minute": 2}
